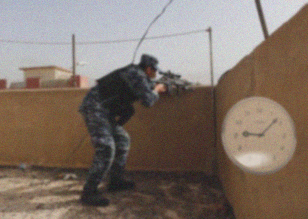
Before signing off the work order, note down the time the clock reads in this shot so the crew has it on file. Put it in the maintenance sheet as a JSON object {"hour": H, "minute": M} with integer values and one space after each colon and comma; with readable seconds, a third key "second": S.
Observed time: {"hour": 9, "minute": 8}
